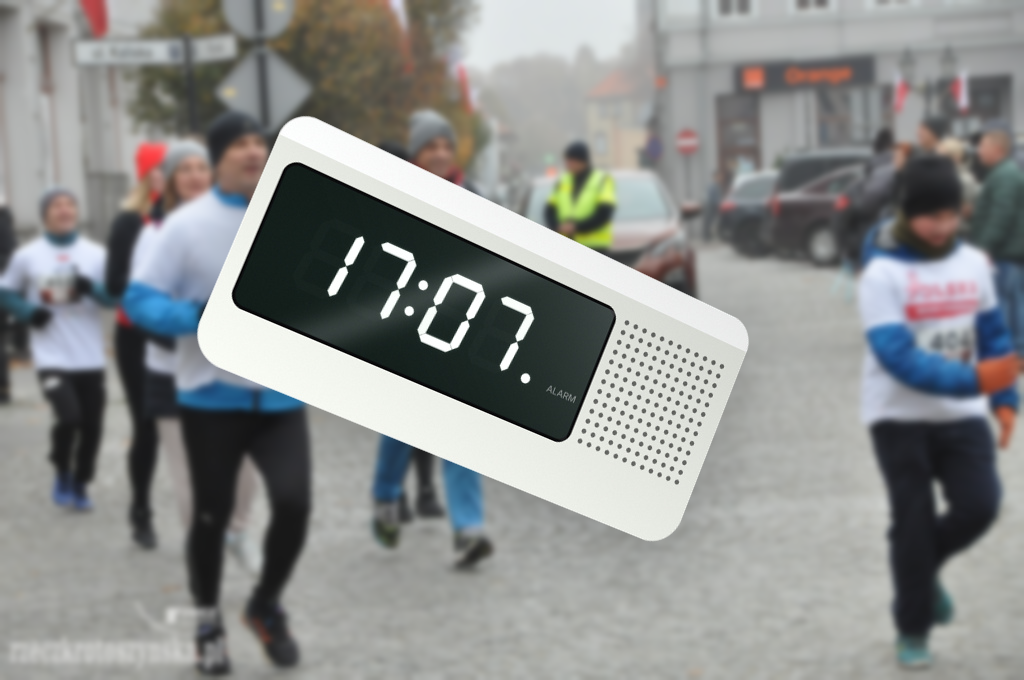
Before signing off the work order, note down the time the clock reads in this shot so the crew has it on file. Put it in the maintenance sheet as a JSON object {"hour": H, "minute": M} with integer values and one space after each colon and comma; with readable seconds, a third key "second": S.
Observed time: {"hour": 17, "minute": 7}
